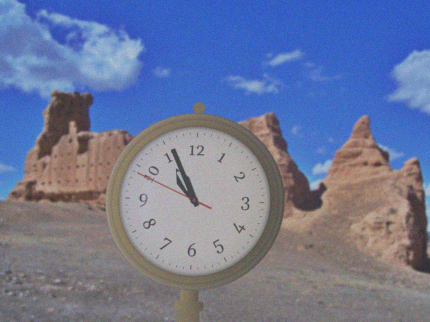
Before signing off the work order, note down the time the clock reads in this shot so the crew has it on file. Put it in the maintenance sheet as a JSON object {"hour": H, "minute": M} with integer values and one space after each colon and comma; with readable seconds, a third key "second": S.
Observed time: {"hour": 10, "minute": 55, "second": 49}
